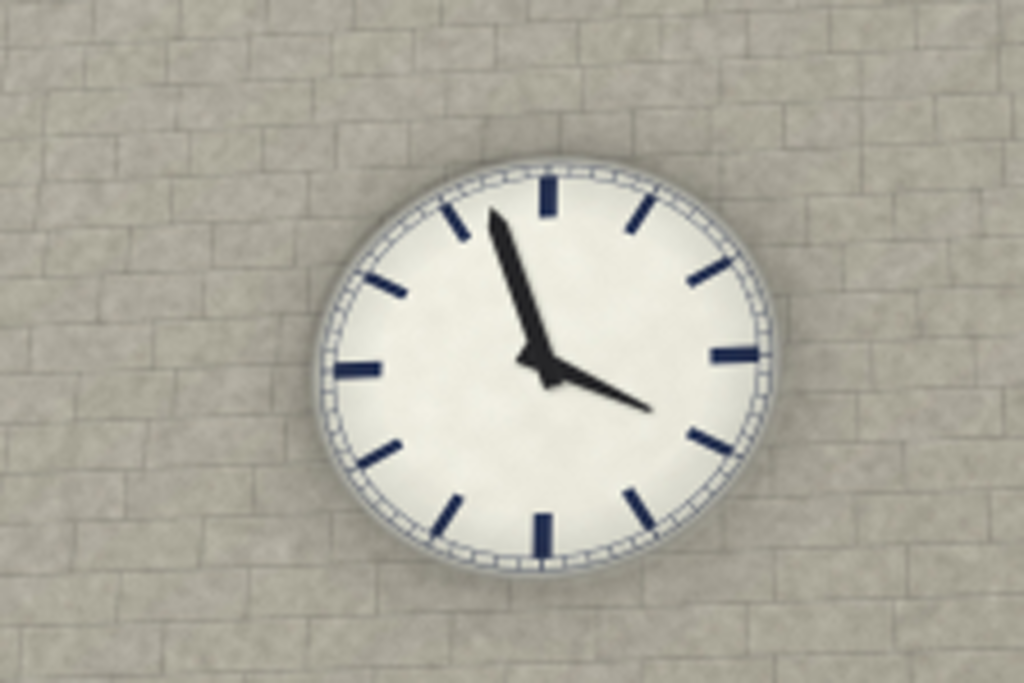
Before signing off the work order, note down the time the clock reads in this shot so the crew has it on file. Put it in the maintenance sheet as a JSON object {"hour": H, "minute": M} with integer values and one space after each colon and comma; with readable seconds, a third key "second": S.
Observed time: {"hour": 3, "minute": 57}
